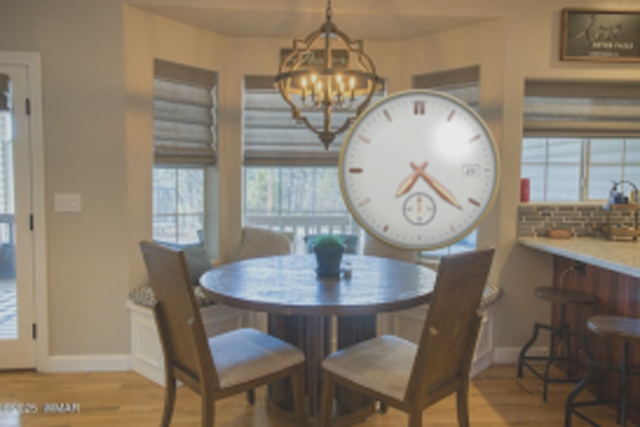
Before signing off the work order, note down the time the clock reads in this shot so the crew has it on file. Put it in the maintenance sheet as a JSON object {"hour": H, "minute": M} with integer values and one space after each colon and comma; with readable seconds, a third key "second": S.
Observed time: {"hour": 7, "minute": 22}
